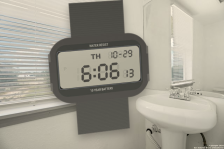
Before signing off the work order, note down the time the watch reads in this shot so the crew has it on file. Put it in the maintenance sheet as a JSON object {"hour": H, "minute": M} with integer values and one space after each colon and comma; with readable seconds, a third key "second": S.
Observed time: {"hour": 6, "minute": 6, "second": 13}
